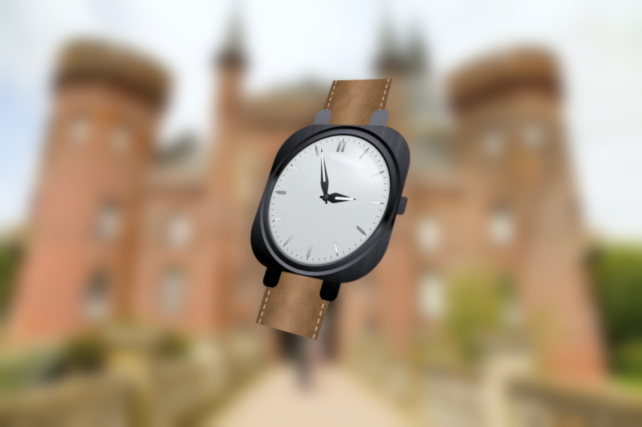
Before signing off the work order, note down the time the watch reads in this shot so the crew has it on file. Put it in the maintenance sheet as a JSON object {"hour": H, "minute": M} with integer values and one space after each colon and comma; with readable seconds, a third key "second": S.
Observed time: {"hour": 2, "minute": 56}
